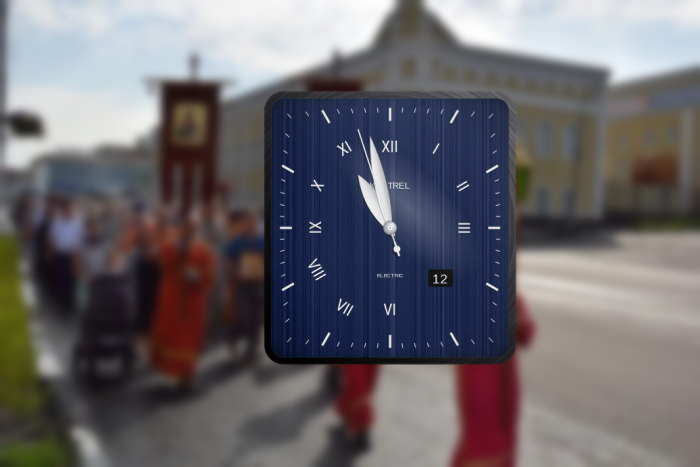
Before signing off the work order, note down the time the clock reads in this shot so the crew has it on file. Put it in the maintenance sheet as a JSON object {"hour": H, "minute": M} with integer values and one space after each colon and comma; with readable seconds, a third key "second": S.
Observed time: {"hour": 10, "minute": 57, "second": 57}
